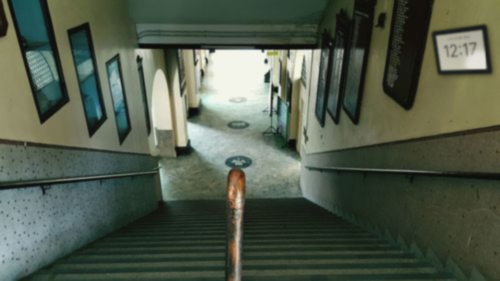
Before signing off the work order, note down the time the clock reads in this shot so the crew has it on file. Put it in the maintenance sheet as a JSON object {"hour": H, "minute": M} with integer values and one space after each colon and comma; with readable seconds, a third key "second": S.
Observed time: {"hour": 12, "minute": 17}
